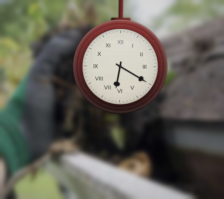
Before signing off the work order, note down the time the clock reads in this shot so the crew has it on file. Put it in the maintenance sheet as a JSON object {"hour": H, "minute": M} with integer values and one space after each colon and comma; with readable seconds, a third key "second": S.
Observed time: {"hour": 6, "minute": 20}
